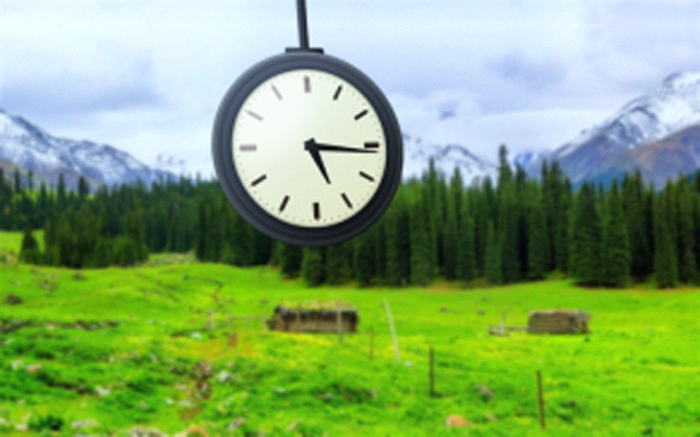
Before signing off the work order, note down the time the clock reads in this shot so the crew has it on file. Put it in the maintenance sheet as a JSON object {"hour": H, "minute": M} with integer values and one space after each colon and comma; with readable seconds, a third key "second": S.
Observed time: {"hour": 5, "minute": 16}
